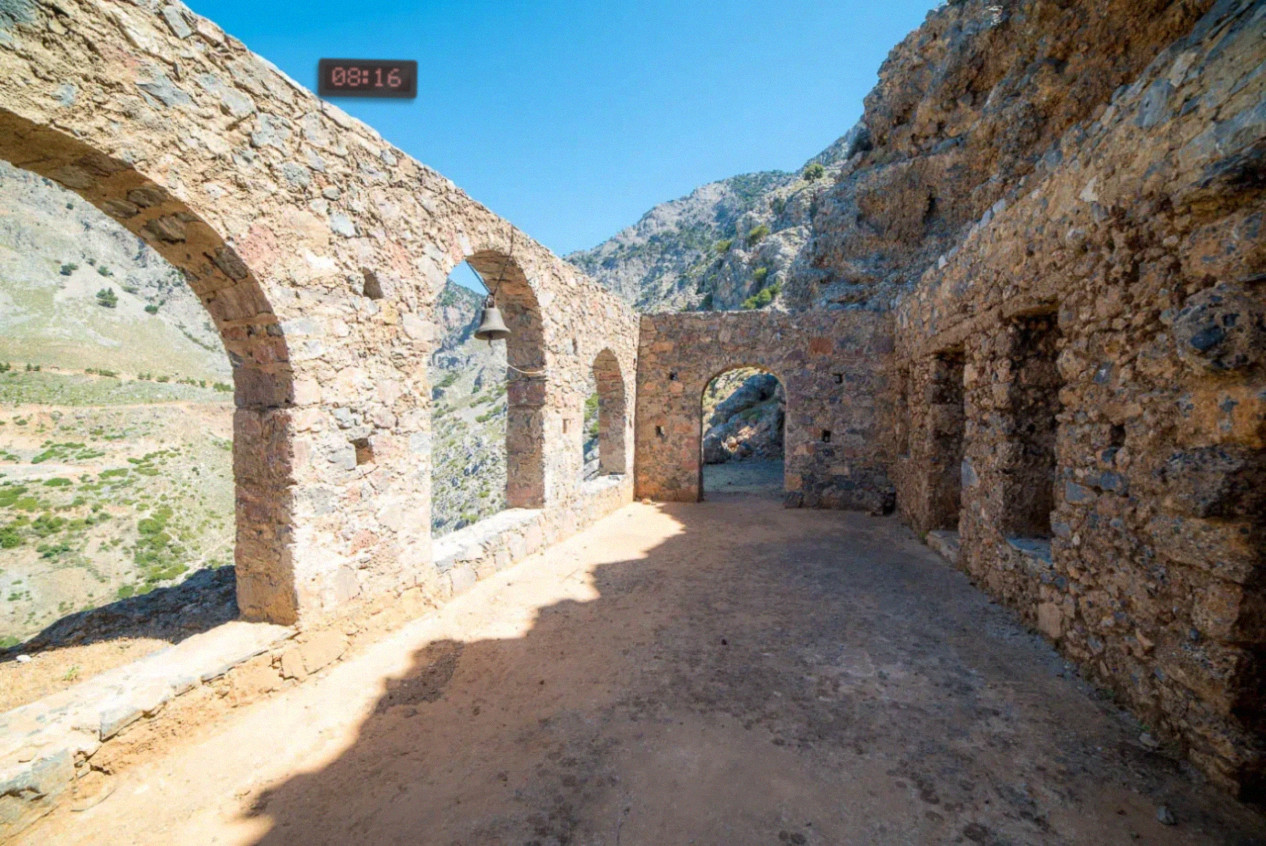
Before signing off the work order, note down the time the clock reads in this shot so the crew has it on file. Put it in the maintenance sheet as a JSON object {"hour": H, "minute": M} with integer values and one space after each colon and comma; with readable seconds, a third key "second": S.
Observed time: {"hour": 8, "minute": 16}
